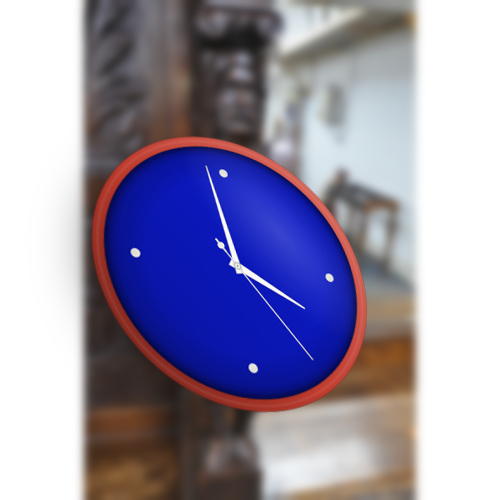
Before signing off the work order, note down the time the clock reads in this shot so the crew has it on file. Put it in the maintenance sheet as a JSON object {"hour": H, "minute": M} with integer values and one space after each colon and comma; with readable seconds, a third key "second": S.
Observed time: {"hour": 3, "minute": 58, "second": 24}
